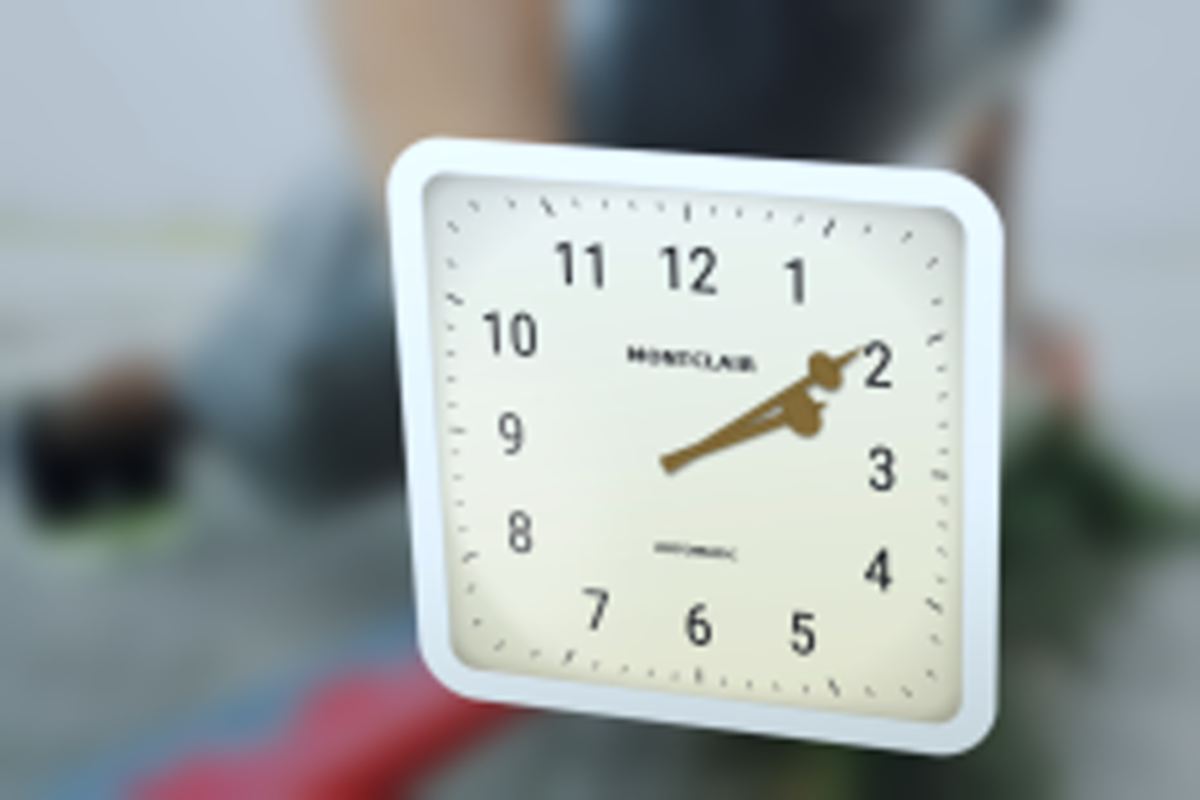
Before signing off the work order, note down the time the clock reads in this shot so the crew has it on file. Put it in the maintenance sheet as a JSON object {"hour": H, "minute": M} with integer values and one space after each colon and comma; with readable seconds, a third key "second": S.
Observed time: {"hour": 2, "minute": 9}
